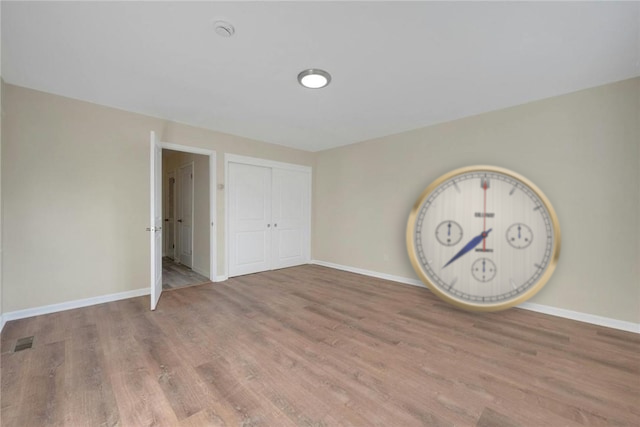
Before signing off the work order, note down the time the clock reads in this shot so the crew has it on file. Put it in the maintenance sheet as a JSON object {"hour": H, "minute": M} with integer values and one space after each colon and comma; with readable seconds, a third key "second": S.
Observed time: {"hour": 7, "minute": 38}
